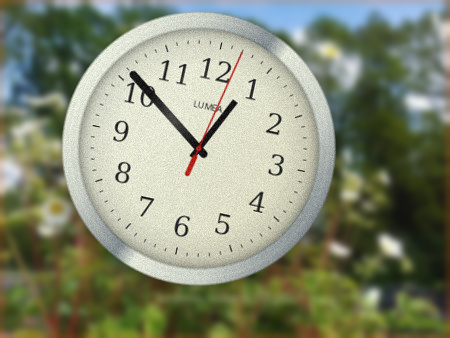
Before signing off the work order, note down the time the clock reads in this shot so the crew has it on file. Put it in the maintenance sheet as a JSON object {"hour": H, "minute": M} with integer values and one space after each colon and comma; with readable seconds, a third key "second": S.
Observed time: {"hour": 12, "minute": 51, "second": 2}
